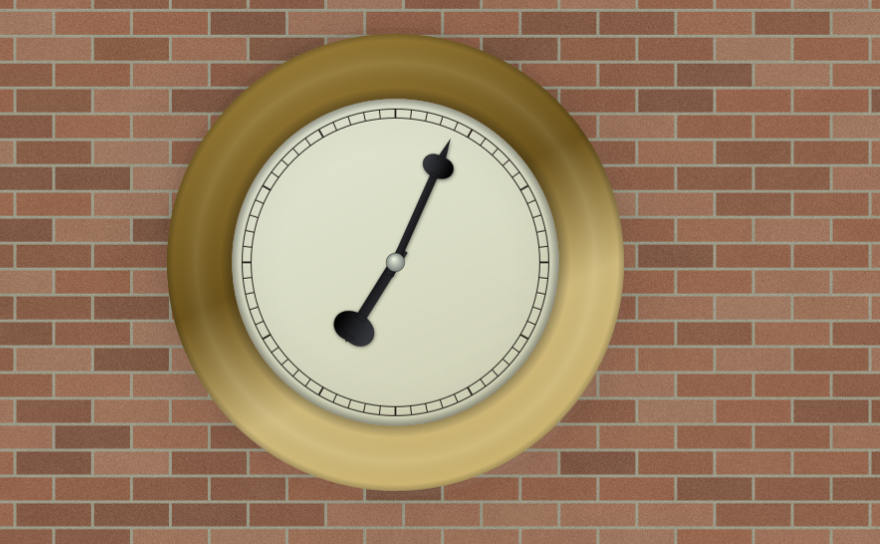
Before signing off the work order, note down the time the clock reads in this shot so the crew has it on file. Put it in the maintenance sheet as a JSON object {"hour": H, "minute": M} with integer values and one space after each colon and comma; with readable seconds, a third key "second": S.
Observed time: {"hour": 7, "minute": 4}
